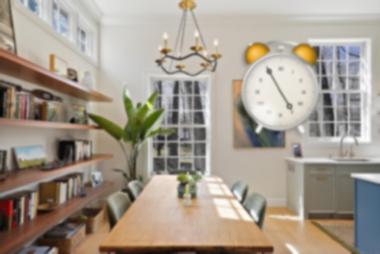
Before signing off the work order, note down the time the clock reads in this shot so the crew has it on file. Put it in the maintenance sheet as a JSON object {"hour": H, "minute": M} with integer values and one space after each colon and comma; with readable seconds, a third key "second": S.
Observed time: {"hour": 4, "minute": 55}
